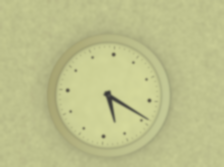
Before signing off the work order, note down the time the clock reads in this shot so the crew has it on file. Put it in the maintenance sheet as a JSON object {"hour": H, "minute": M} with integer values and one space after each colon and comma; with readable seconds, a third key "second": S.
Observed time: {"hour": 5, "minute": 19}
